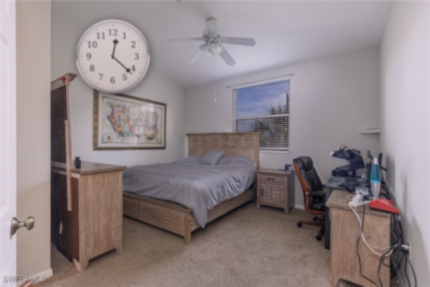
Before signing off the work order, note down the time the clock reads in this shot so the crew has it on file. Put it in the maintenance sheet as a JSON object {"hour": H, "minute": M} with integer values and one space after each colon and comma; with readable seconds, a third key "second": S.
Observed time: {"hour": 12, "minute": 22}
